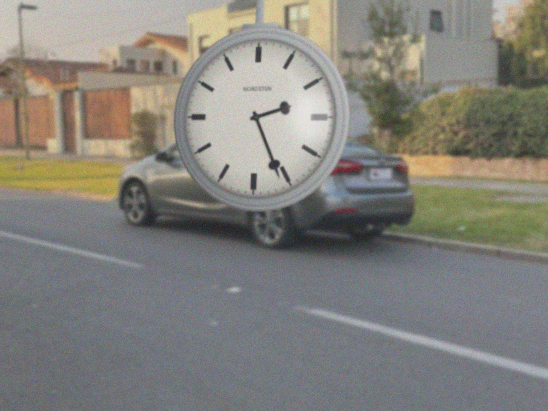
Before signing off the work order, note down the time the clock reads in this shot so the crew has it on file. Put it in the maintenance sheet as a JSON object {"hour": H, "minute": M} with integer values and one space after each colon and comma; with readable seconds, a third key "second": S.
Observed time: {"hour": 2, "minute": 26}
